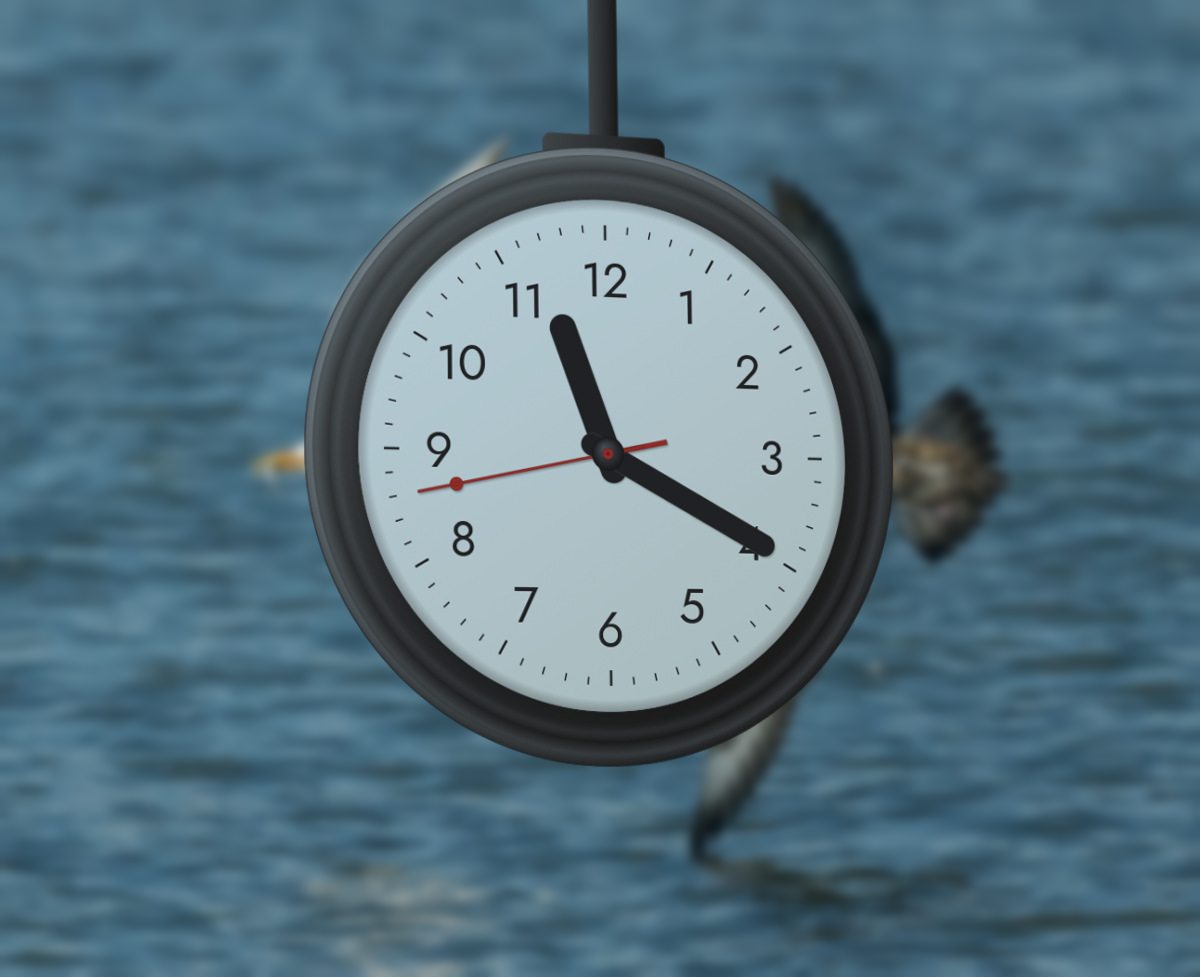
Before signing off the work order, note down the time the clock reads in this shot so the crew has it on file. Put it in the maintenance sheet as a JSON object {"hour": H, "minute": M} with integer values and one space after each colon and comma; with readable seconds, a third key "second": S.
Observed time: {"hour": 11, "minute": 19, "second": 43}
